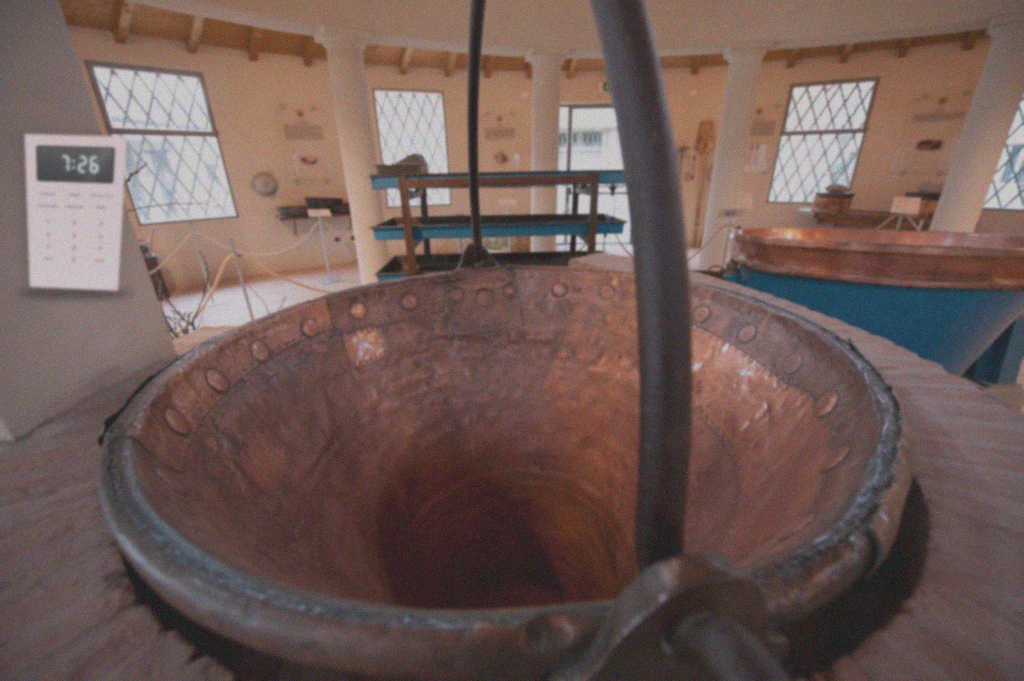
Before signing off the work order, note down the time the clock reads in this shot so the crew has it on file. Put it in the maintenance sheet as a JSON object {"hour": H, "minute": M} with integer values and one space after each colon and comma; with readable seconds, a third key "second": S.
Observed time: {"hour": 7, "minute": 26}
